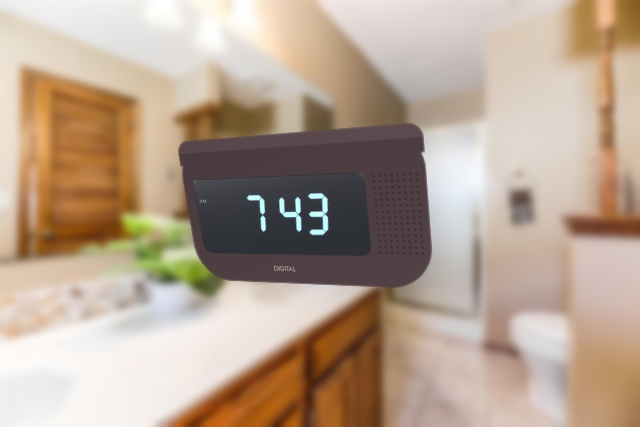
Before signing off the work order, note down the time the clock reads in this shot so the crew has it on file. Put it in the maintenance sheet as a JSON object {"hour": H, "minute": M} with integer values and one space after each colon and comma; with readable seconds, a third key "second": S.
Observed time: {"hour": 7, "minute": 43}
